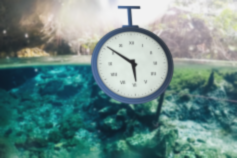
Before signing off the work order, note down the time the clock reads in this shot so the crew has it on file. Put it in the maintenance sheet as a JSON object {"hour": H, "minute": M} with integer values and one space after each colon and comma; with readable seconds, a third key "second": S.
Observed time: {"hour": 5, "minute": 51}
